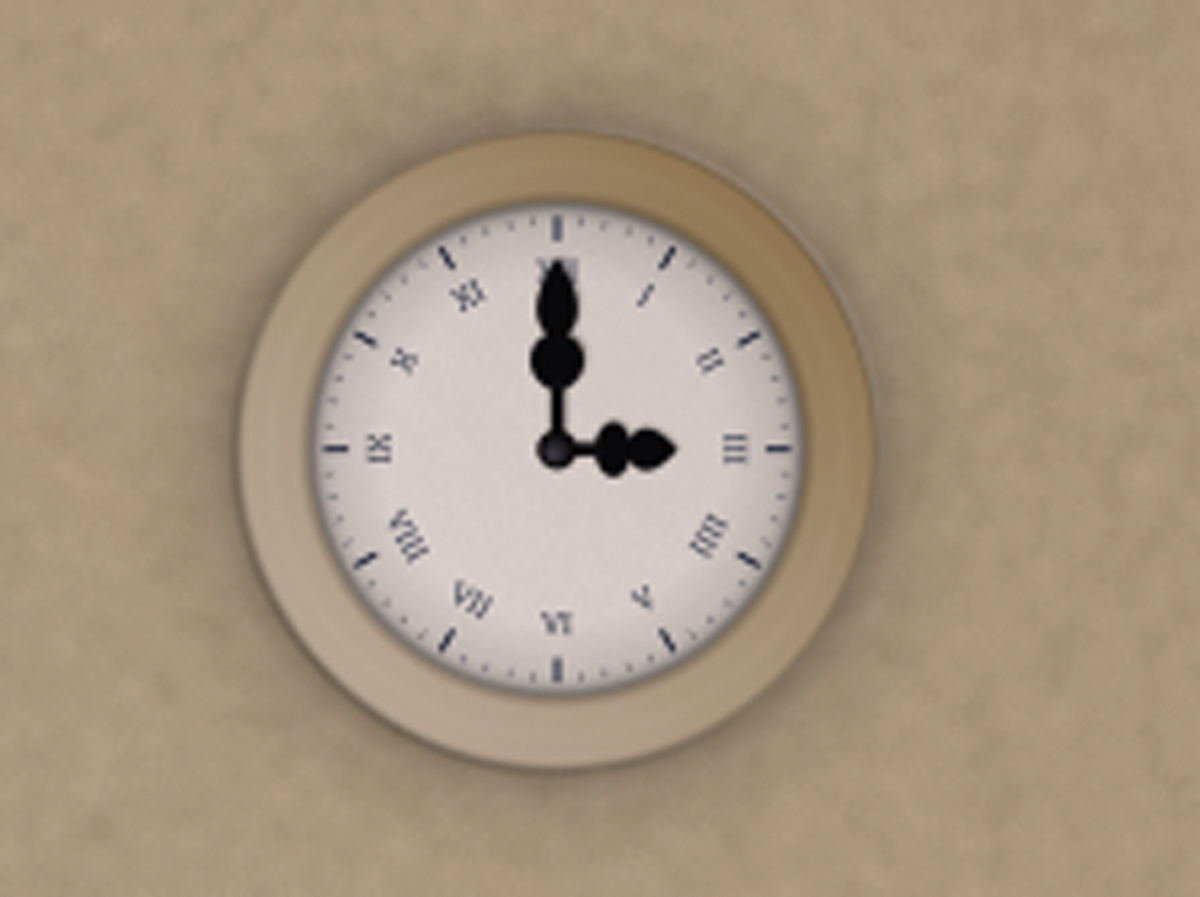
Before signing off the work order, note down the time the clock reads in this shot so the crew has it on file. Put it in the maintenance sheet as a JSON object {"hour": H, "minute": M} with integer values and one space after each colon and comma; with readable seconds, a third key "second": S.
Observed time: {"hour": 3, "minute": 0}
